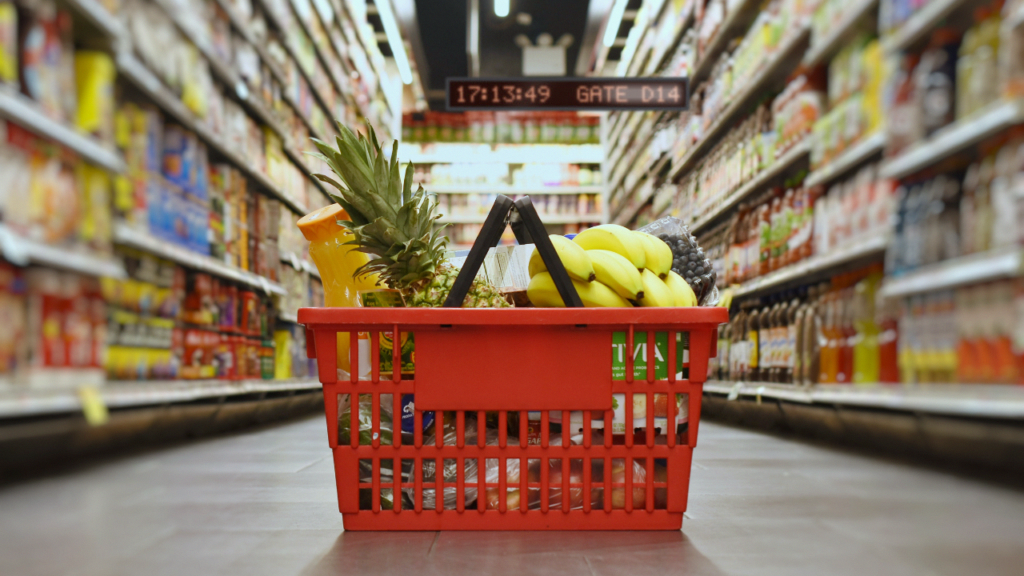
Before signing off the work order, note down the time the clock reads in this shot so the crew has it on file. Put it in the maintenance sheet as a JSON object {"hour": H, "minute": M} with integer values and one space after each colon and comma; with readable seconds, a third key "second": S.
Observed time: {"hour": 17, "minute": 13, "second": 49}
